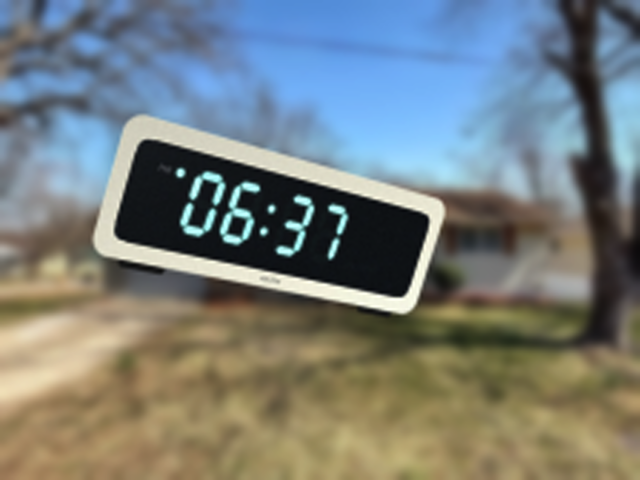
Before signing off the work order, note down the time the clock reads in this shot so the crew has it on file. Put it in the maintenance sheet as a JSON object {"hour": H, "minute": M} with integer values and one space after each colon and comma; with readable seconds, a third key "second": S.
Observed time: {"hour": 6, "minute": 37}
